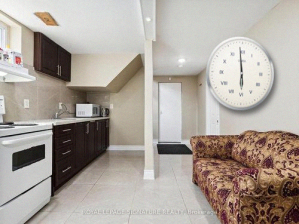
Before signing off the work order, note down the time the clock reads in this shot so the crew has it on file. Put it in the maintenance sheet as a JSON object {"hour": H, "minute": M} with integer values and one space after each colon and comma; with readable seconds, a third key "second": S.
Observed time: {"hour": 5, "minute": 59}
